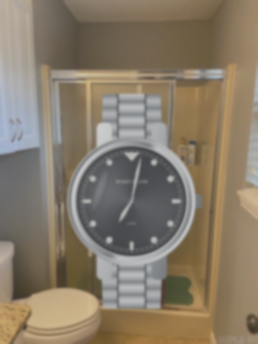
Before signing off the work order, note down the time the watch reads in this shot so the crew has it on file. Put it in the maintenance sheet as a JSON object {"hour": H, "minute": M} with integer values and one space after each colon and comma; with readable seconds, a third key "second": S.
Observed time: {"hour": 7, "minute": 2}
